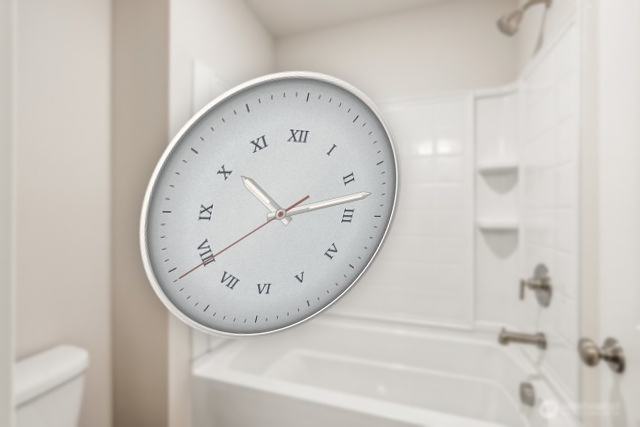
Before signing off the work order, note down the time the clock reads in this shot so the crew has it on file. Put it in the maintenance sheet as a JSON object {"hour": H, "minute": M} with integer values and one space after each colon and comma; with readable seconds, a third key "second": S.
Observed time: {"hour": 10, "minute": 12, "second": 39}
